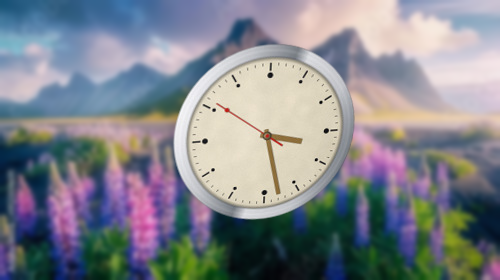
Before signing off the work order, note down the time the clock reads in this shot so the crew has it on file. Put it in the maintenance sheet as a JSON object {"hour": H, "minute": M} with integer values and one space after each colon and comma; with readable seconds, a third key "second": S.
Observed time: {"hour": 3, "minute": 27, "second": 51}
